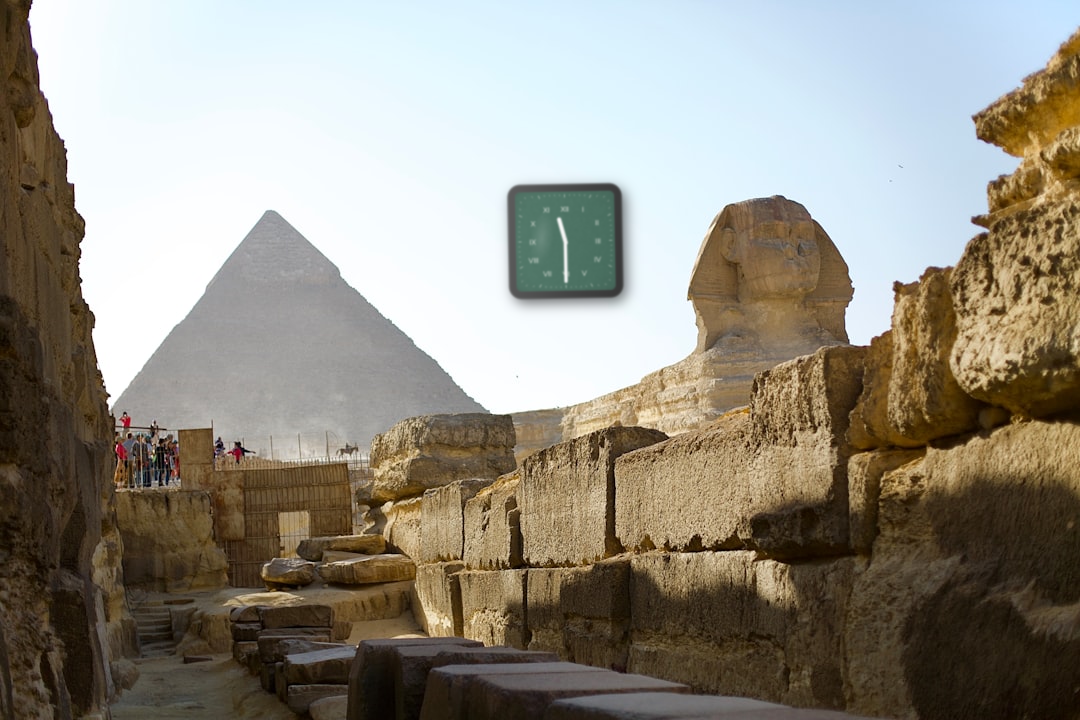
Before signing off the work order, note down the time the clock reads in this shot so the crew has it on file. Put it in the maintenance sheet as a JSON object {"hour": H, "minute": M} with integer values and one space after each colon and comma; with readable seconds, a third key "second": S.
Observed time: {"hour": 11, "minute": 30}
